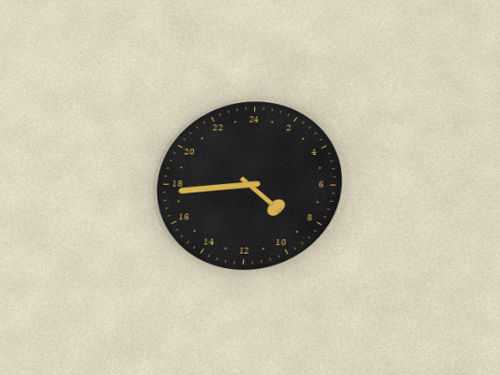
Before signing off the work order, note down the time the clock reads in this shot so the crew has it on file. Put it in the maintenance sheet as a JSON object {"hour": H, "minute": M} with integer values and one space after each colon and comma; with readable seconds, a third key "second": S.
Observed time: {"hour": 8, "minute": 44}
